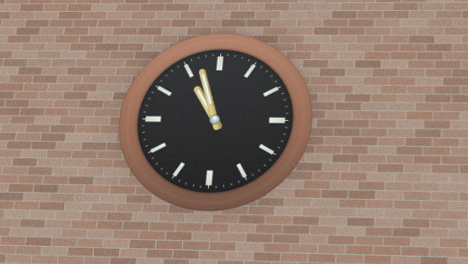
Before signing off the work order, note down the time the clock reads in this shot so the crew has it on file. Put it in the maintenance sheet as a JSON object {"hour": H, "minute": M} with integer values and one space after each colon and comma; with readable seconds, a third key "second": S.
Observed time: {"hour": 10, "minute": 57}
